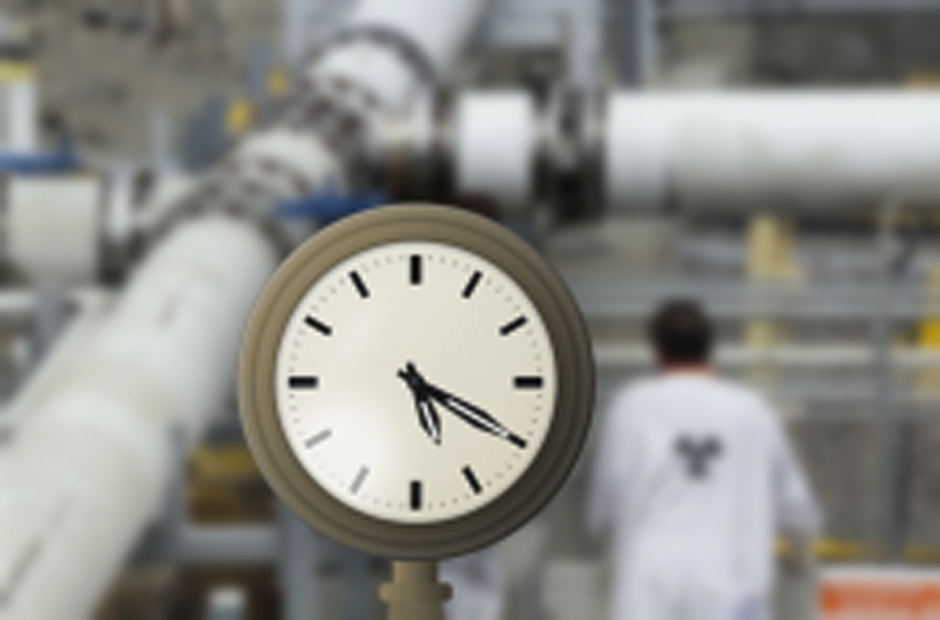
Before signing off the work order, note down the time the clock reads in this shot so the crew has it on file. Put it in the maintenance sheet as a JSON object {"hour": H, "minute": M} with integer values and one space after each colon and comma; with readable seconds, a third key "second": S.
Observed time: {"hour": 5, "minute": 20}
